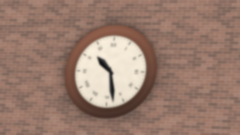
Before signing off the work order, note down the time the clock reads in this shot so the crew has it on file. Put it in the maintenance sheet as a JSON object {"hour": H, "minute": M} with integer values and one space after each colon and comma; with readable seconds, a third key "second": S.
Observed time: {"hour": 10, "minute": 28}
